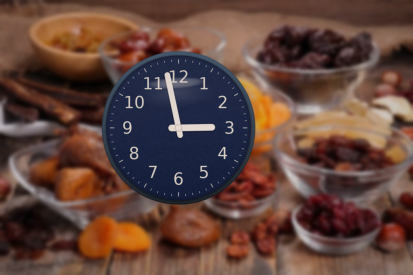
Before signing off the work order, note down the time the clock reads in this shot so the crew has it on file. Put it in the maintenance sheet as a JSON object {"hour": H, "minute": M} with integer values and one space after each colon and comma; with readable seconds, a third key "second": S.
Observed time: {"hour": 2, "minute": 58}
